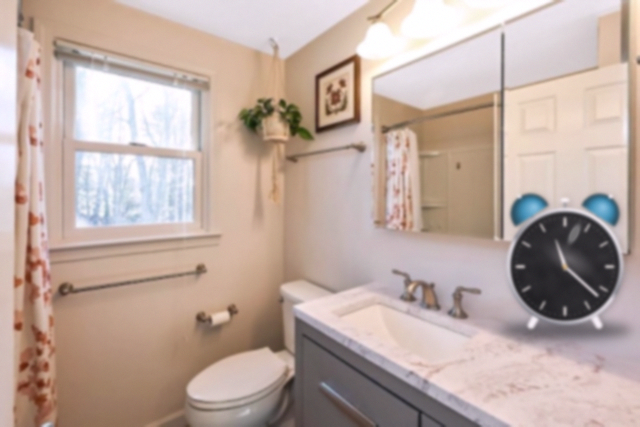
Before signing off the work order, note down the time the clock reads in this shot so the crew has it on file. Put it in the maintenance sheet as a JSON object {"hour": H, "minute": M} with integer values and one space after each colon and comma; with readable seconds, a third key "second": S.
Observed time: {"hour": 11, "minute": 22}
